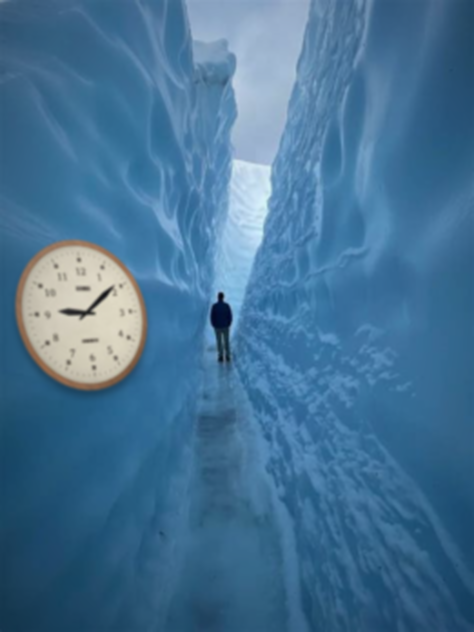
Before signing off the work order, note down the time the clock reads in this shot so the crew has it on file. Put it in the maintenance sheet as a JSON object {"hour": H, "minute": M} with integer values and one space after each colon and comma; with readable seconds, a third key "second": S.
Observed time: {"hour": 9, "minute": 9}
